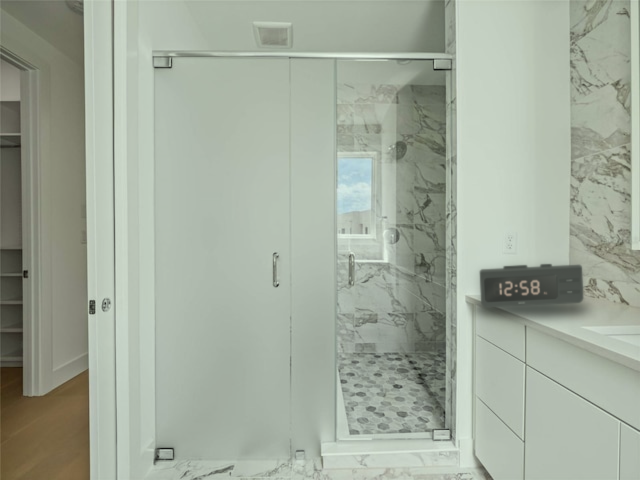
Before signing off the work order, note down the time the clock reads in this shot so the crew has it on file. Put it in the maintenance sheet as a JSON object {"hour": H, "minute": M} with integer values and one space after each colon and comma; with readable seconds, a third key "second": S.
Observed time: {"hour": 12, "minute": 58}
